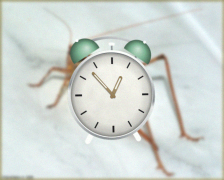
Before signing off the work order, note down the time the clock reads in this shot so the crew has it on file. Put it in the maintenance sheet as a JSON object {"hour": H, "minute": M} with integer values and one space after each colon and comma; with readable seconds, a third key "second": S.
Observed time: {"hour": 12, "minute": 53}
